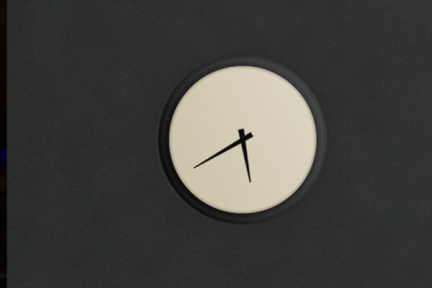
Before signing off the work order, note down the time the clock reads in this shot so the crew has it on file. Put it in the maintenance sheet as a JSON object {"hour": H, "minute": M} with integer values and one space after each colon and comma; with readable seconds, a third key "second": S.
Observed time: {"hour": 5, "minute": 40}
